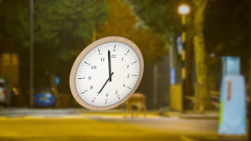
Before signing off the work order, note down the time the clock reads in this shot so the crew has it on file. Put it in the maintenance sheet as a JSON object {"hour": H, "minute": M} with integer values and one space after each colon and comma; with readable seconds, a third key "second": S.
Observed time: {"hour": 6, "minute": 58}
